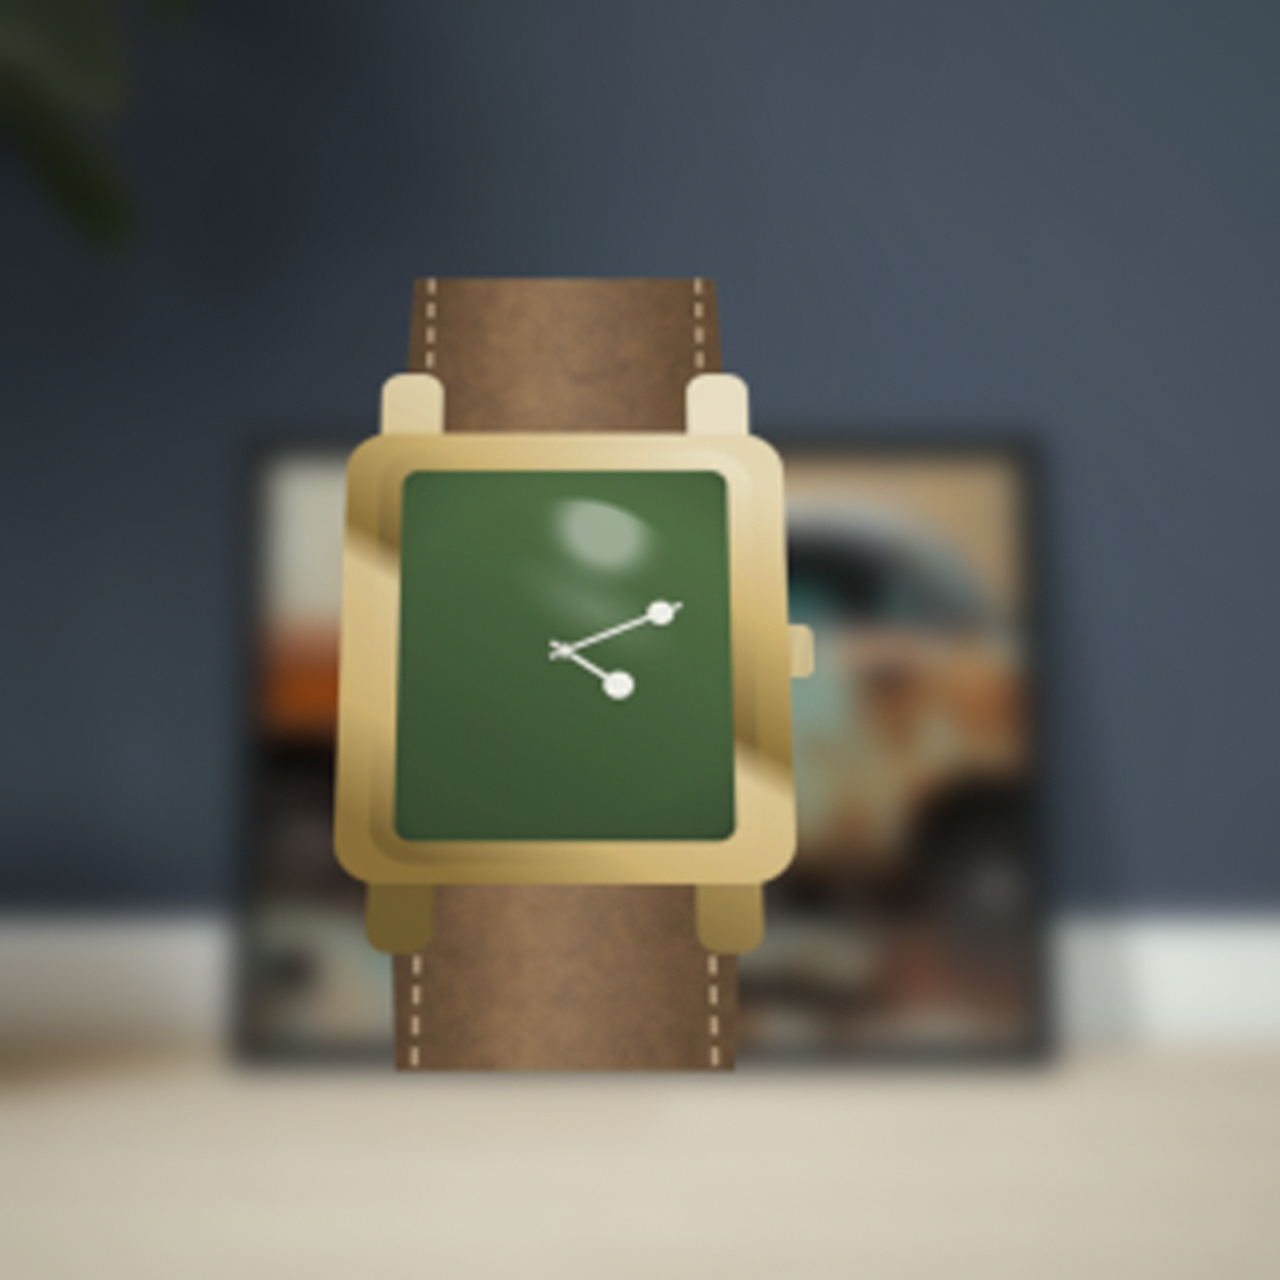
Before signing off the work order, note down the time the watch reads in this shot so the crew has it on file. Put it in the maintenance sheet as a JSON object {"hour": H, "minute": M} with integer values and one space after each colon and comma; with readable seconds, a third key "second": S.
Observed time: {"hour": 4, "minute": 11}
